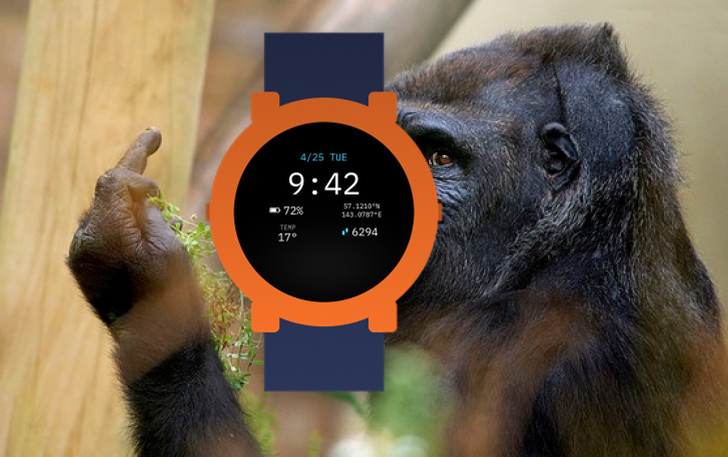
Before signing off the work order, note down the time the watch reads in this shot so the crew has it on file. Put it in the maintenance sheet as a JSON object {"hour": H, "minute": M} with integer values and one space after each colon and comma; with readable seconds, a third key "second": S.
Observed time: {"hour": 9, "minute": 42}
